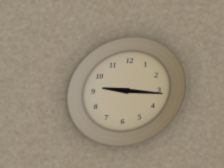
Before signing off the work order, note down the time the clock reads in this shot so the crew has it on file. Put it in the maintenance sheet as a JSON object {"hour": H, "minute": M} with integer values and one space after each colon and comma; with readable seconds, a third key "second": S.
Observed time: {"hour": 9, "minute": 16}
